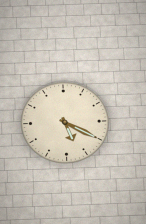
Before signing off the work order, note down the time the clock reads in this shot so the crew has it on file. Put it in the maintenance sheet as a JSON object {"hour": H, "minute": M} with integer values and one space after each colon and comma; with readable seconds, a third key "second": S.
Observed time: {"hour": 5, "minute": 20}
